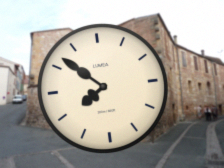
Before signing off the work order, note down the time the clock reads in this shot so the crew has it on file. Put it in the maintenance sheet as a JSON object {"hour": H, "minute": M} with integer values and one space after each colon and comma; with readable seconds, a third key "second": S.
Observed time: {"hour": 7, "minute": 52}
